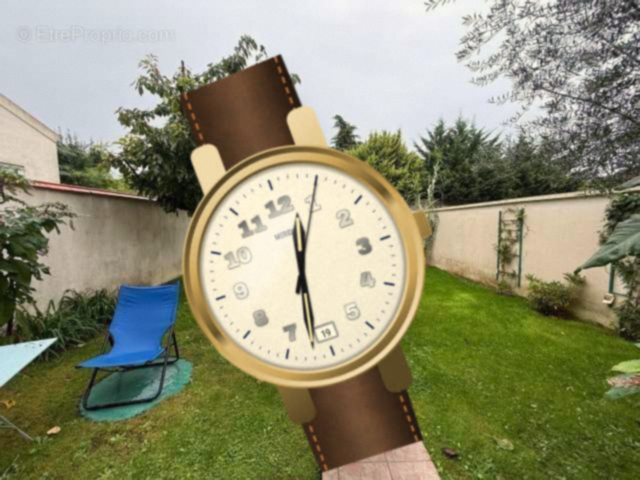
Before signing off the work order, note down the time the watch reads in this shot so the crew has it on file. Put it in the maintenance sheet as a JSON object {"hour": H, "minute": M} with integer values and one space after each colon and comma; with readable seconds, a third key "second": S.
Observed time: {"hour": 12, "minute": 32, "second": 5}
